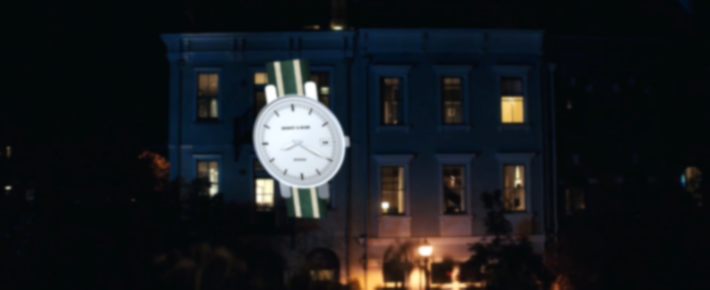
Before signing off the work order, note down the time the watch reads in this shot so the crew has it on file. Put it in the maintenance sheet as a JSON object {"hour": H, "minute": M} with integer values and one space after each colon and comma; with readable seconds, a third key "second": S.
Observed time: {"hour": 8, "minute": 20}
